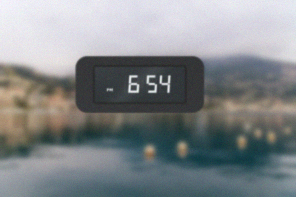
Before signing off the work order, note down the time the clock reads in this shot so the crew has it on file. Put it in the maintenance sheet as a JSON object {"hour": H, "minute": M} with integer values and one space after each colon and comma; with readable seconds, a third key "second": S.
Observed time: {"hour": 6, "minute": 54}
